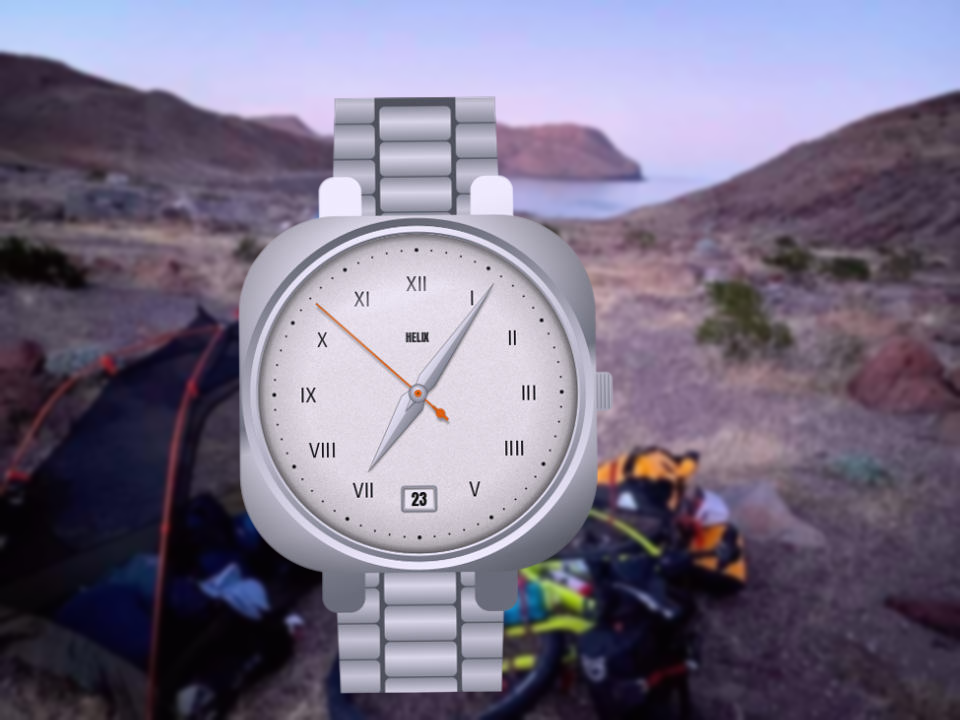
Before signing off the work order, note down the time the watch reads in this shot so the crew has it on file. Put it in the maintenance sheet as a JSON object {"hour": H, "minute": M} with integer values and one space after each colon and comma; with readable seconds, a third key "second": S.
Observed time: {"hour": 7, "minute": 5, "second": 52}
